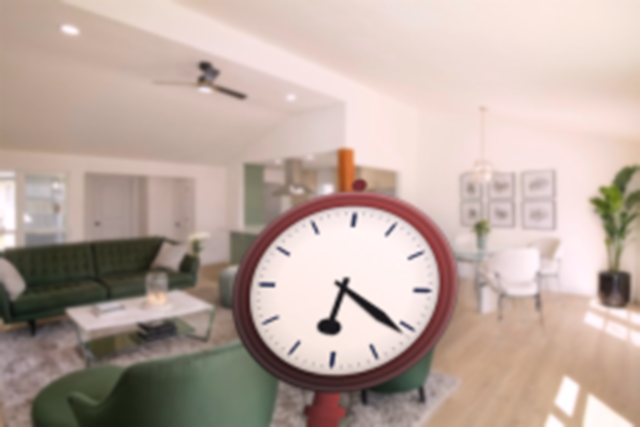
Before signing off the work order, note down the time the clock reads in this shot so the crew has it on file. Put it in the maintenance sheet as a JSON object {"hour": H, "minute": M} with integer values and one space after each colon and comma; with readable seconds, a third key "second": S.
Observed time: {"hour": 6, "minute": 21}
